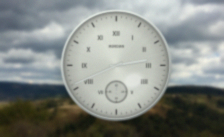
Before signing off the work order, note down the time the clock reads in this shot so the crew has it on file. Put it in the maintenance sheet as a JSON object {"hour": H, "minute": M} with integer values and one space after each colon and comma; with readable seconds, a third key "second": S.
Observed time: {"hour": 2, "minute": 41}
